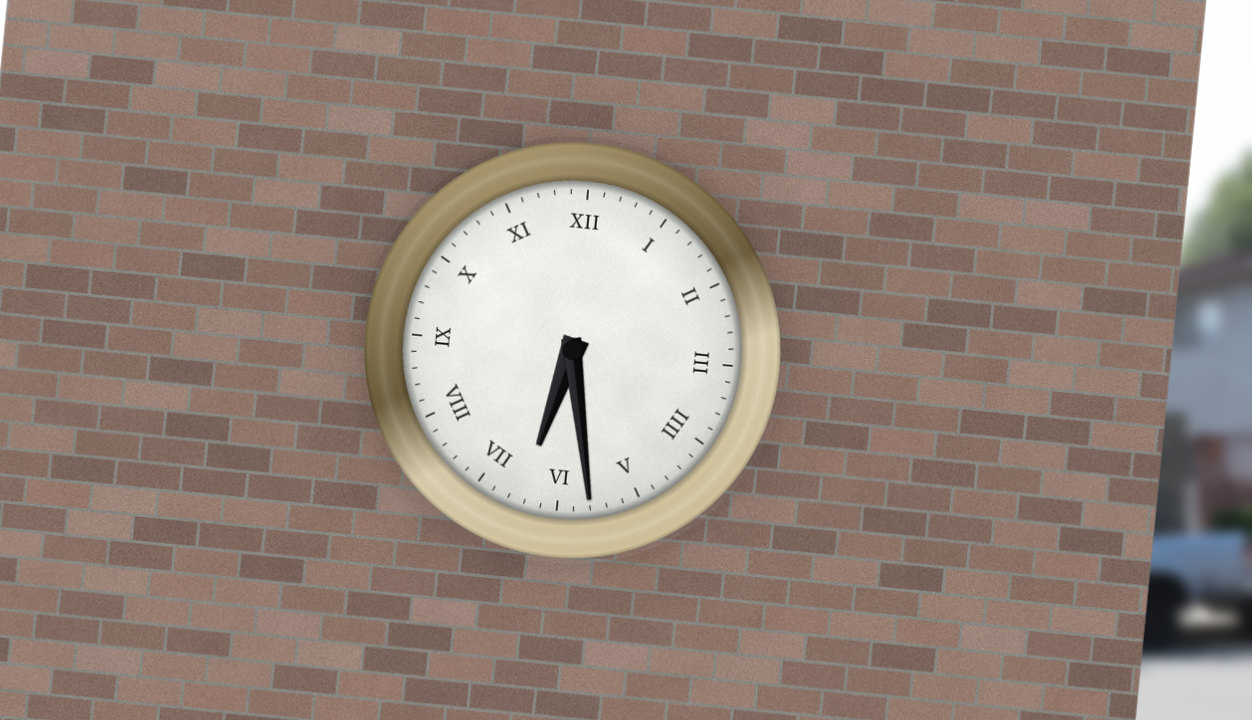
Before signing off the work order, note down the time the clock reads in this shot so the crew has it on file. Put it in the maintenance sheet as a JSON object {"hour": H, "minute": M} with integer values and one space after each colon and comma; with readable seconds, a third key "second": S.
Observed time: {"hour": 6, "minute": 28}
